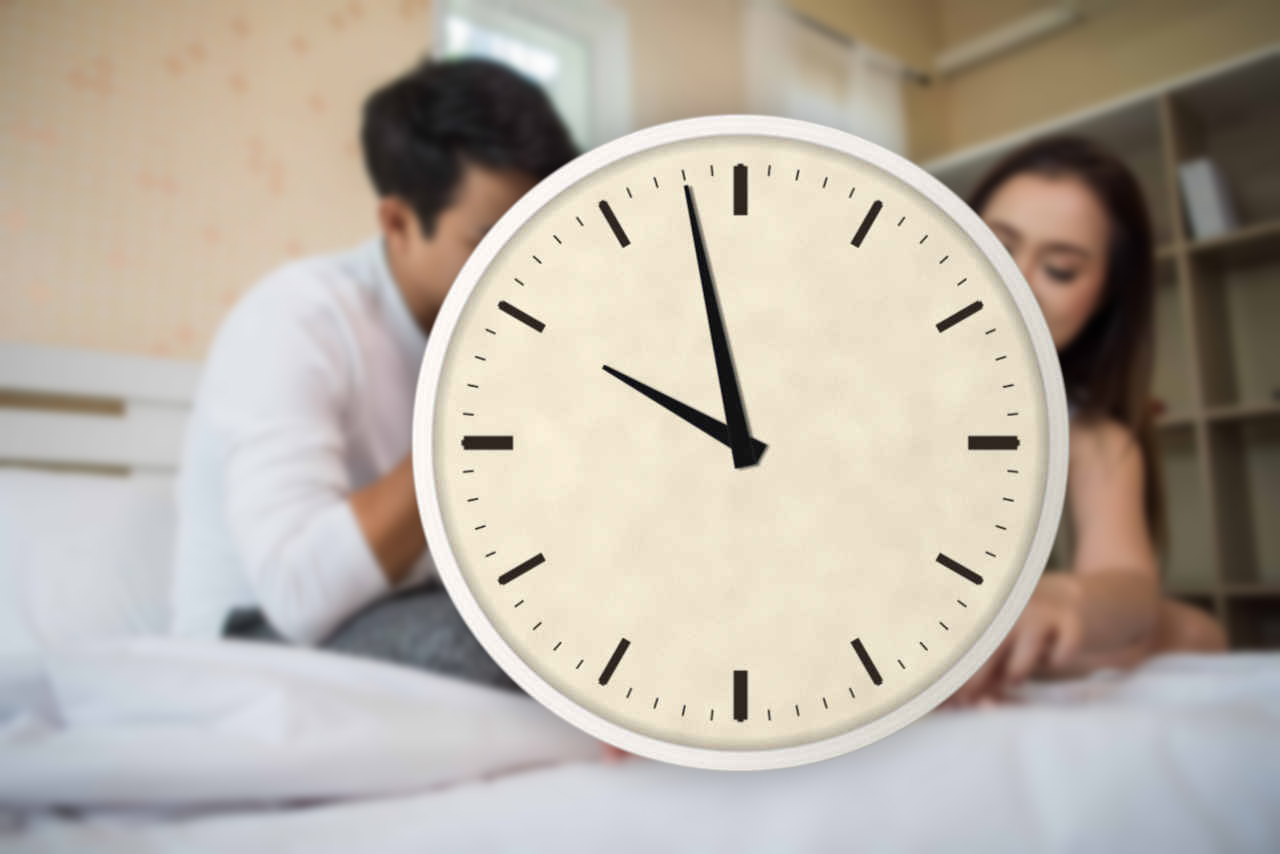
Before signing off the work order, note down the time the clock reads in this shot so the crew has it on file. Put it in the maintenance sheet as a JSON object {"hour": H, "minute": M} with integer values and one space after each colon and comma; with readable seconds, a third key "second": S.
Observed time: {"hour": 9, "minute": 58}
